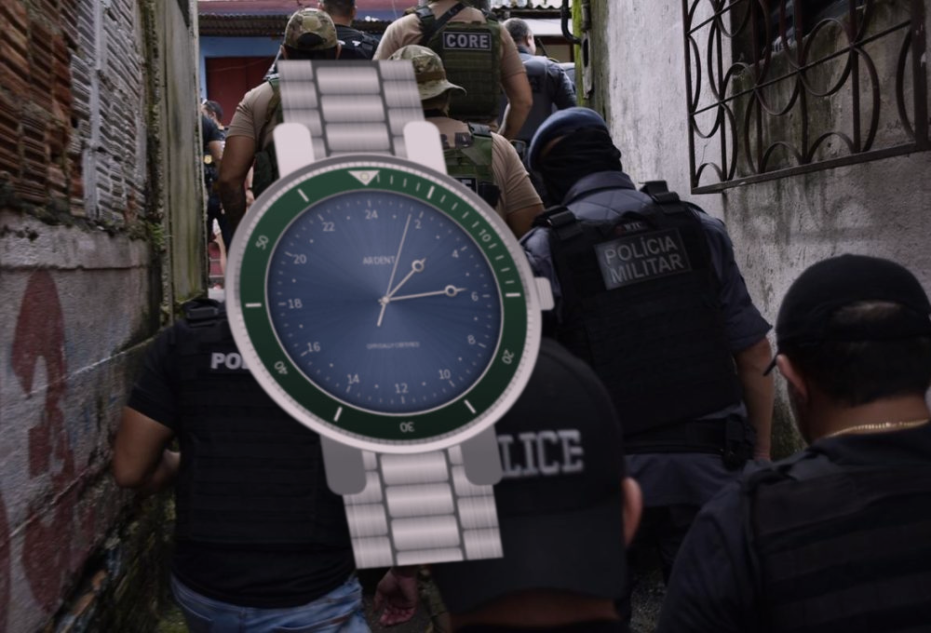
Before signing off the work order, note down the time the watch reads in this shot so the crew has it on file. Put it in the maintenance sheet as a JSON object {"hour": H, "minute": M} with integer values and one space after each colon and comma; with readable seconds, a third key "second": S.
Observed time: {"hour": 3, "minute": 14, "second": 4}
